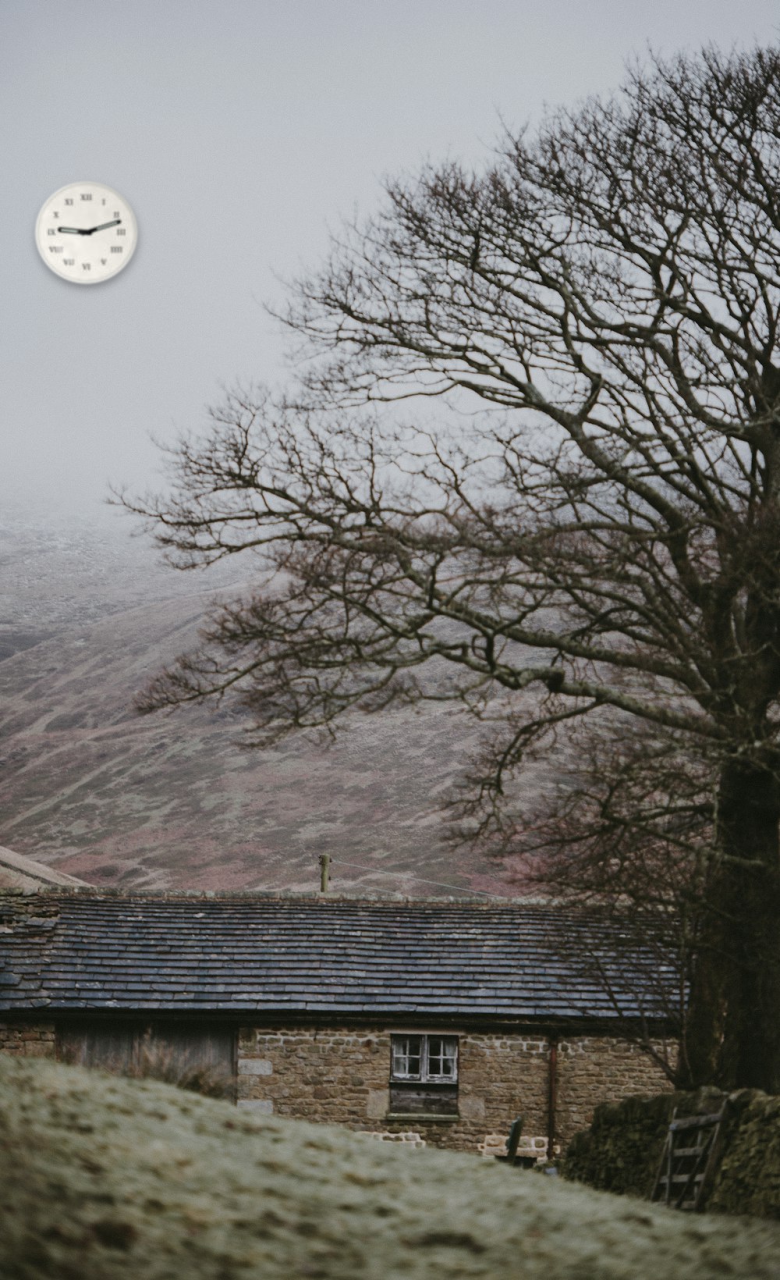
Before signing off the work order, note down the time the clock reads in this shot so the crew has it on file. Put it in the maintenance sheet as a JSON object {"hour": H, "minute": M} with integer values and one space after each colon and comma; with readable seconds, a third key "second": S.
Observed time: {"hour": 9, "minute": 12}
